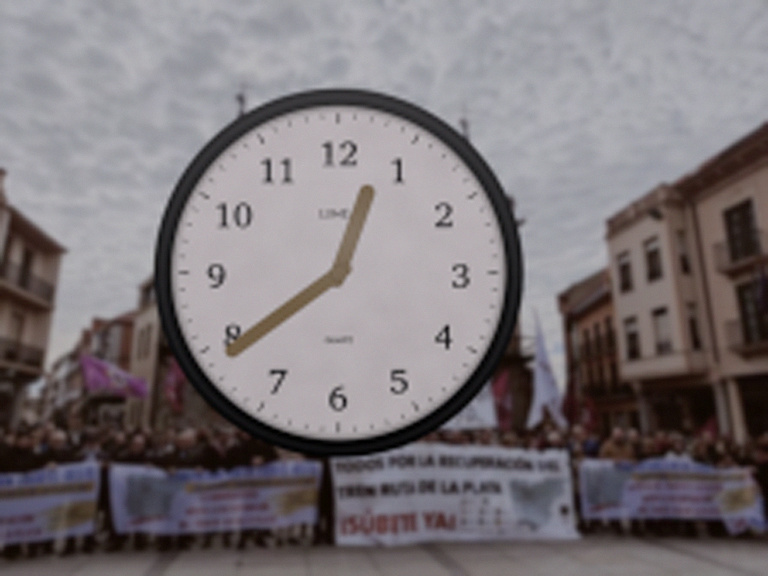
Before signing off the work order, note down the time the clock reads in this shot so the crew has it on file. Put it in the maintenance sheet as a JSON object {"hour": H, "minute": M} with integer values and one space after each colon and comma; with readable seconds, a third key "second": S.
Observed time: {"hour": 12, "minute": 39}
